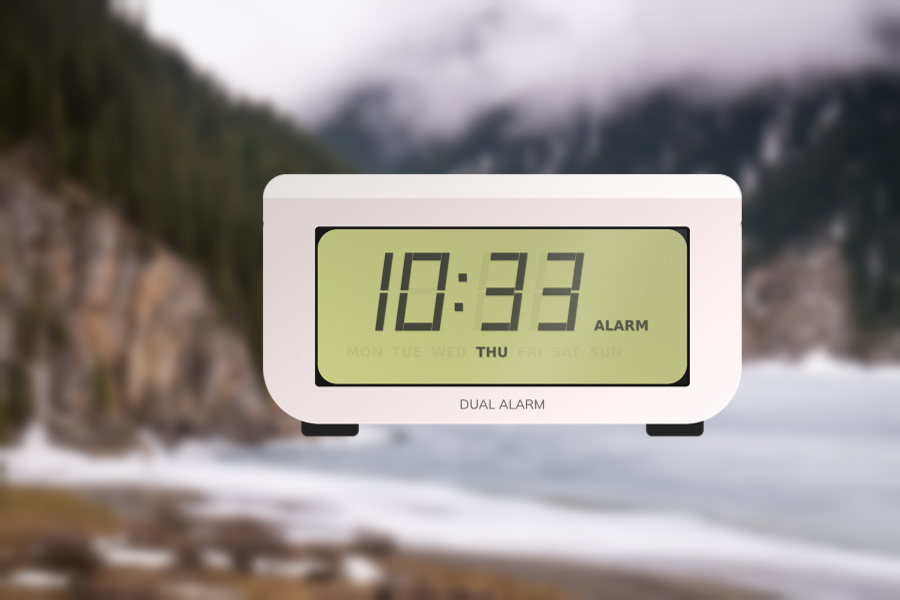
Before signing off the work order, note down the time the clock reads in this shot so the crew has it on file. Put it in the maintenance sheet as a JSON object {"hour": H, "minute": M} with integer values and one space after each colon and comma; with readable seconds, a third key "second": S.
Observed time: {"hour": 10, "minute": 33}
